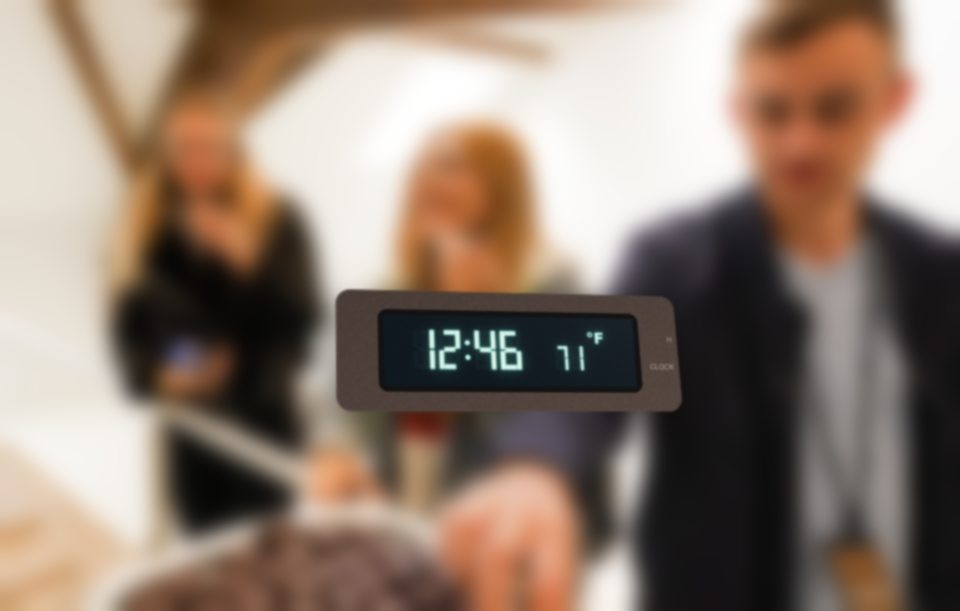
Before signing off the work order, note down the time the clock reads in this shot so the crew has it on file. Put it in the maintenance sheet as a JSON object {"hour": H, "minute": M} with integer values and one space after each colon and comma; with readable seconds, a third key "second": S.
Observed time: {"hour": 12, "minute": 46}
